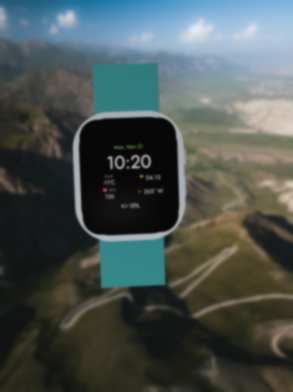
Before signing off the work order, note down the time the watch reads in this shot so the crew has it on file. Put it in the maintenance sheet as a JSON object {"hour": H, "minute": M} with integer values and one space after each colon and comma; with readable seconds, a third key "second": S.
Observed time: {"hour": 10, "minute": 20}
